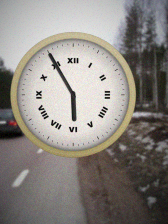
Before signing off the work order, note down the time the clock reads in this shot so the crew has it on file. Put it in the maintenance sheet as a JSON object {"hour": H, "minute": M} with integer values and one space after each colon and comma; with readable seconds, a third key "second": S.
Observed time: {"hour": 5, "minute": 55}
